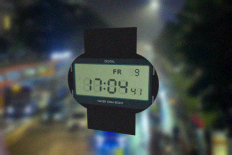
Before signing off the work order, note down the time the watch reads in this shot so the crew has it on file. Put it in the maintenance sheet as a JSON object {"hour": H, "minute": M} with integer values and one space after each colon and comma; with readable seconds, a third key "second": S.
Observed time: {"hour": 17, "minute": 4, "second": 41}
